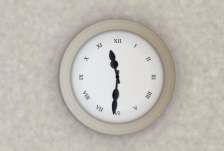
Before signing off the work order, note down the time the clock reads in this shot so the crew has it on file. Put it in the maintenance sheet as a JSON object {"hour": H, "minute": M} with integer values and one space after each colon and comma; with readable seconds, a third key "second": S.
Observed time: {"hour": 11, "minute": 31}
